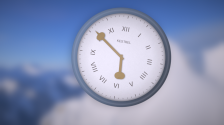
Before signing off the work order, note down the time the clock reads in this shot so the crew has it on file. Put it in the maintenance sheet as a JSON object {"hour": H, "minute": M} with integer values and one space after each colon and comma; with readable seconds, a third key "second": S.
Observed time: {"hour": 5, "minute": 51}
